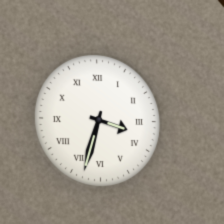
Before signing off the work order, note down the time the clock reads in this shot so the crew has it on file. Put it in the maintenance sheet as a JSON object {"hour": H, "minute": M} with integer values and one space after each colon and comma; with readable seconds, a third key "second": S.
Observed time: {"hour": 3, "minute": 33}
